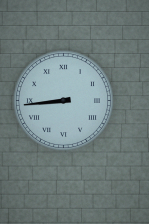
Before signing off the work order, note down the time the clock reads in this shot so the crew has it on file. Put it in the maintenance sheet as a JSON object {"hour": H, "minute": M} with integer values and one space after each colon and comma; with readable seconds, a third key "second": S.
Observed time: {"hour": 8, "minute": 44}
